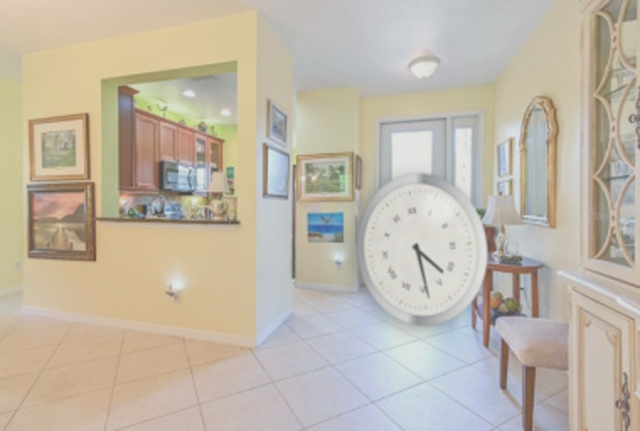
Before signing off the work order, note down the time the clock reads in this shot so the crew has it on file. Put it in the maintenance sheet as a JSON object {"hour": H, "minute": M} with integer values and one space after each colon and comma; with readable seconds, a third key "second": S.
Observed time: {"hour": 4, "minute": 29}
